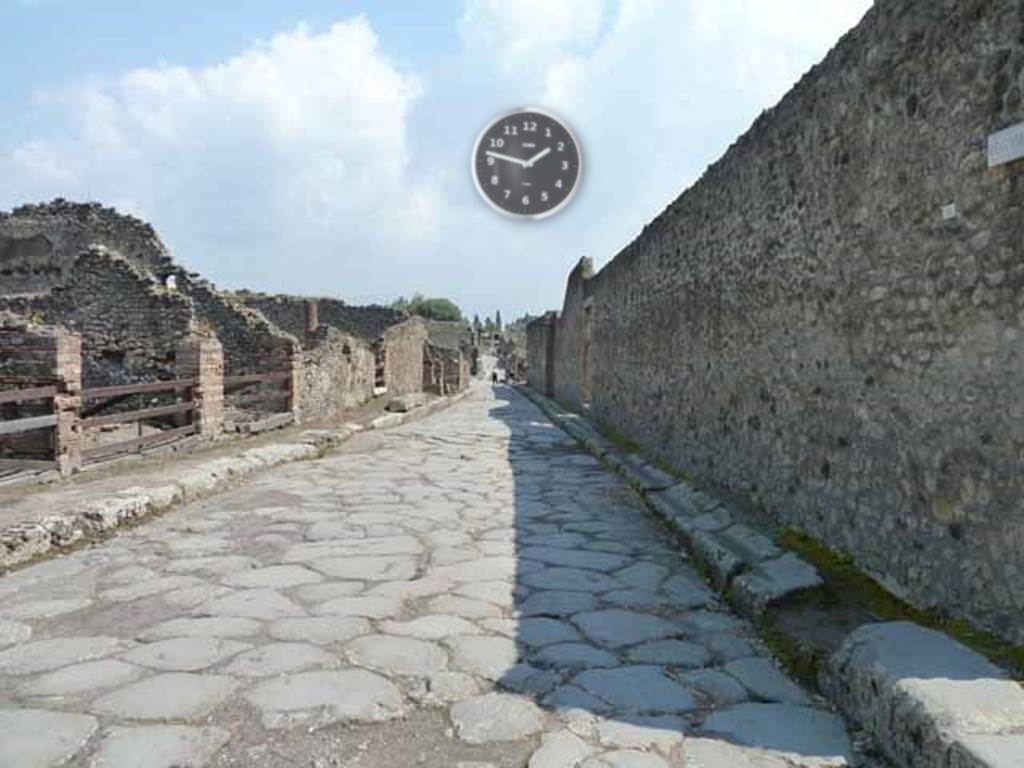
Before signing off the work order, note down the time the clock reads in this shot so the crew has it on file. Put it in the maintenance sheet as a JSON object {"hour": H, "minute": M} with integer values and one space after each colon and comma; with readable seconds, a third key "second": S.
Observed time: {"hour": 1, "minute": 47}
